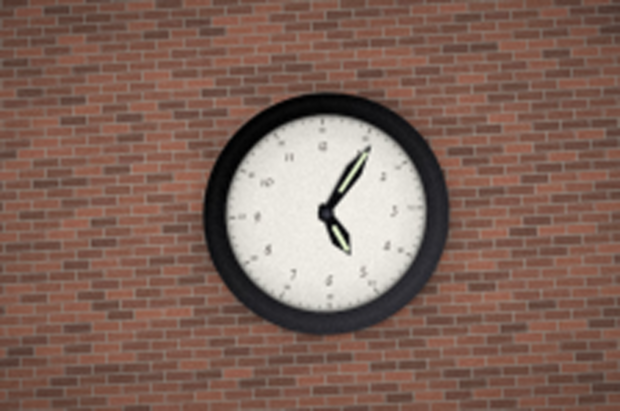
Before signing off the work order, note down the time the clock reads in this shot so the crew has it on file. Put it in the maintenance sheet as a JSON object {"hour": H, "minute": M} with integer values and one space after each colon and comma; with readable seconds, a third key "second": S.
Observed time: {"hour": 5, "minute": 6}
